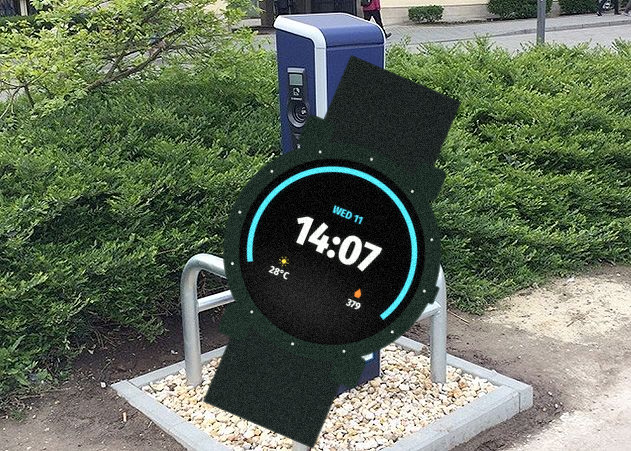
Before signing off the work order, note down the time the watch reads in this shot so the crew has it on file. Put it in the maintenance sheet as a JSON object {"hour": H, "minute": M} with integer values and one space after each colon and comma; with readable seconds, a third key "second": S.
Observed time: {"hour": 14, "minute": 7}
